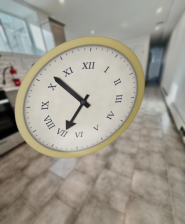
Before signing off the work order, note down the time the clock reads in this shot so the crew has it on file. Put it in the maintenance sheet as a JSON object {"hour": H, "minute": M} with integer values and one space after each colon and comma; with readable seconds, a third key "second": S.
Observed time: {"hour": 6, "minute": 52}
